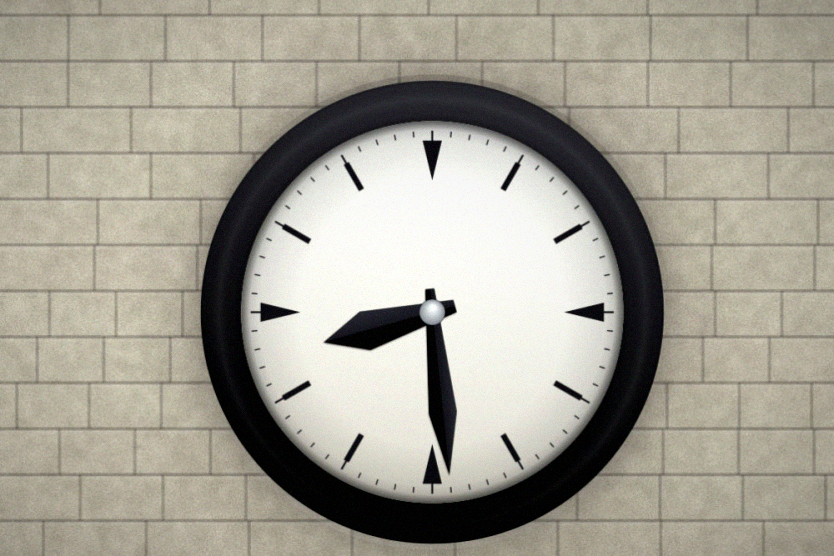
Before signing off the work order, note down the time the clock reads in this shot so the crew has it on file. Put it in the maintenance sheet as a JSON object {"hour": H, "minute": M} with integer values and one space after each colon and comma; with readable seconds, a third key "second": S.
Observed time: {"hour": 8, "minute": 29}
